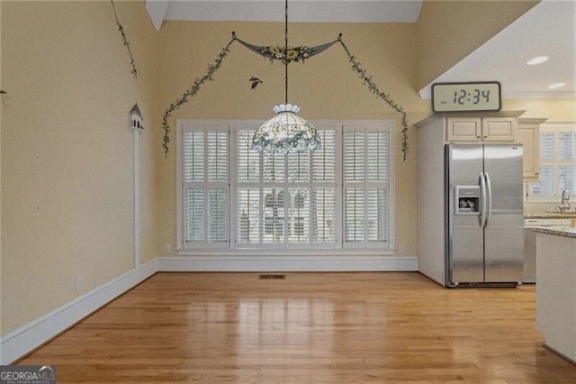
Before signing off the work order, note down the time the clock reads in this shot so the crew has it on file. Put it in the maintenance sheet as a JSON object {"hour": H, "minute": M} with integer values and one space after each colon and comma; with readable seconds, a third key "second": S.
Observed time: {"hour": 12, "minute": 34}
